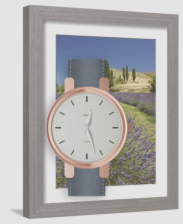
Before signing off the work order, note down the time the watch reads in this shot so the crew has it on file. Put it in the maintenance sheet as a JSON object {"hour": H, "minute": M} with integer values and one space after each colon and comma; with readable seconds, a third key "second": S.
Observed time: {"hour": 12, "minute": 27}
